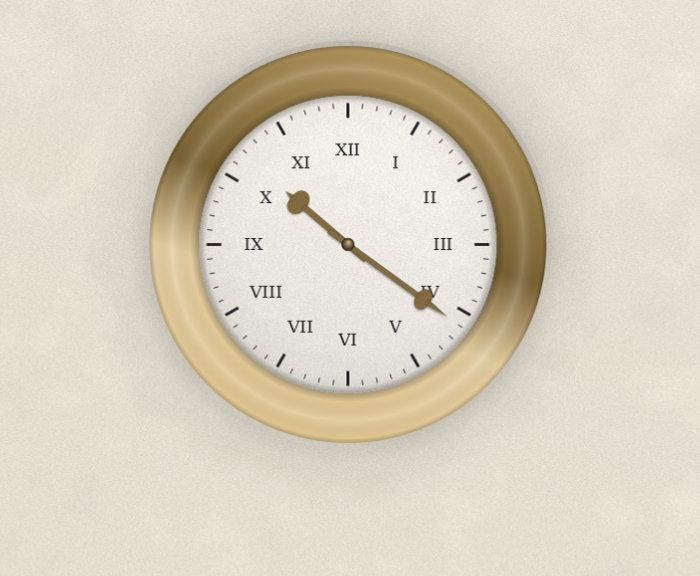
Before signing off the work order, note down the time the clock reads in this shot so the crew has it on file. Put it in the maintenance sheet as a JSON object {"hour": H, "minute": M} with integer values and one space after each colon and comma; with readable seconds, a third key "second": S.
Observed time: {"hour": 10, "minute": 21}
